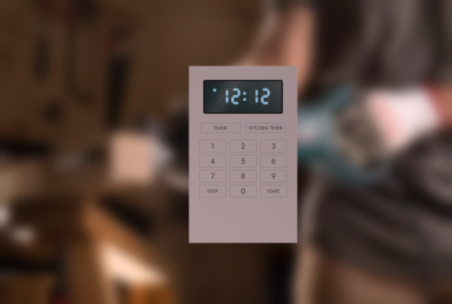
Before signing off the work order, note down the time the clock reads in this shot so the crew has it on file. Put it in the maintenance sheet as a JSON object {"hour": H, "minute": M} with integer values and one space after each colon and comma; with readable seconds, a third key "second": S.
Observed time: {"hour": 12, "minute": 12}
